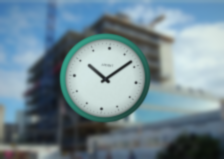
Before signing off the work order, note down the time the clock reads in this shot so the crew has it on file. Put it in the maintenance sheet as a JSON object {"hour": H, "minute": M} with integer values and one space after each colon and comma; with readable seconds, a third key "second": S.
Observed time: {"hour": 10, "minute": 8}
